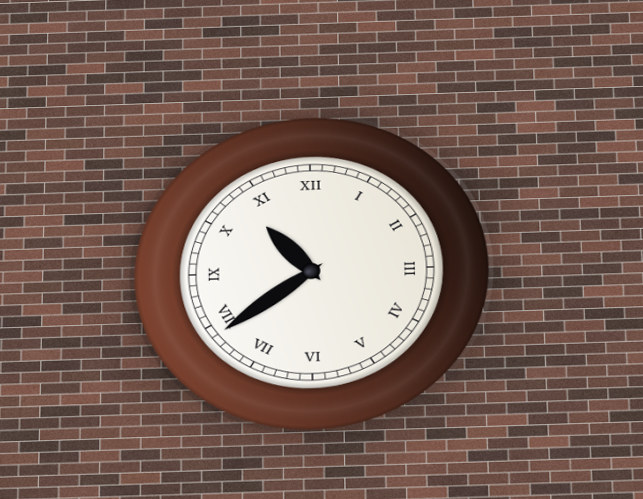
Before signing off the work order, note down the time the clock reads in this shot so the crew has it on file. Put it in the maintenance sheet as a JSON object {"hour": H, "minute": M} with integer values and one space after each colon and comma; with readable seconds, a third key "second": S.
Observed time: {"hour": 10, "minute": 39}
